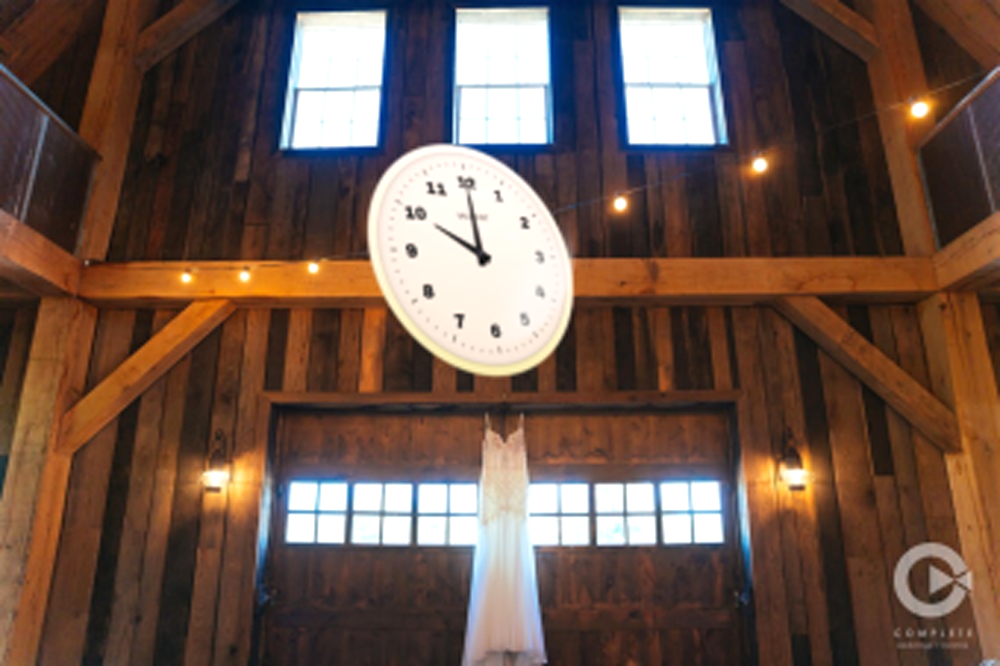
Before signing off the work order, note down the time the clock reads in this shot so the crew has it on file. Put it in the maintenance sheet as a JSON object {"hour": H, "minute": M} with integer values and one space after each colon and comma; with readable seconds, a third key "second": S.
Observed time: {"hour": 10, "minute": 0}
